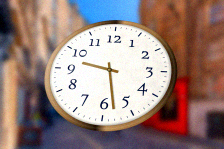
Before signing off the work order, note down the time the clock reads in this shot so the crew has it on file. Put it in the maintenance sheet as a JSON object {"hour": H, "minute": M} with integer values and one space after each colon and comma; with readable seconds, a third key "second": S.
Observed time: {"hour": 9, "minute": 28}
